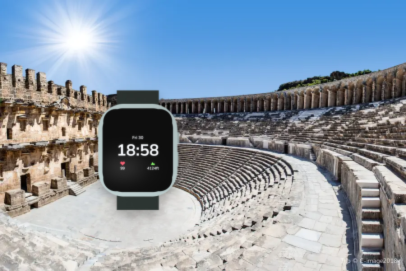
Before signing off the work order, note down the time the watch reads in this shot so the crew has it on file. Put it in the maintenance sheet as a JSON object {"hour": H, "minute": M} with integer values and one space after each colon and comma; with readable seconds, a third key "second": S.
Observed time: {"hour": 18, "minute": 58}
